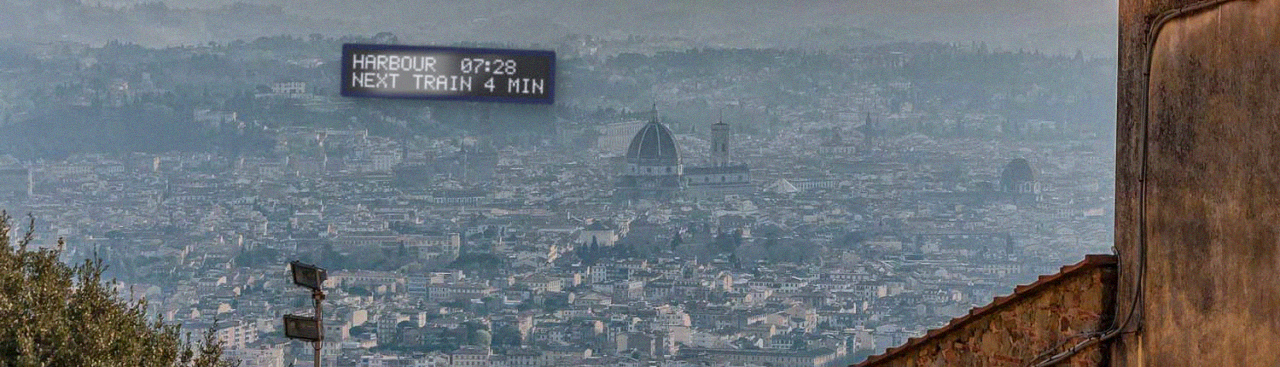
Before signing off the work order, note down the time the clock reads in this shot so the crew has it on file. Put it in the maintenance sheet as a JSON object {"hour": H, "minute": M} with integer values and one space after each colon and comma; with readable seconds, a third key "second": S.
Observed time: {"hour": 7, "minute": 28}
